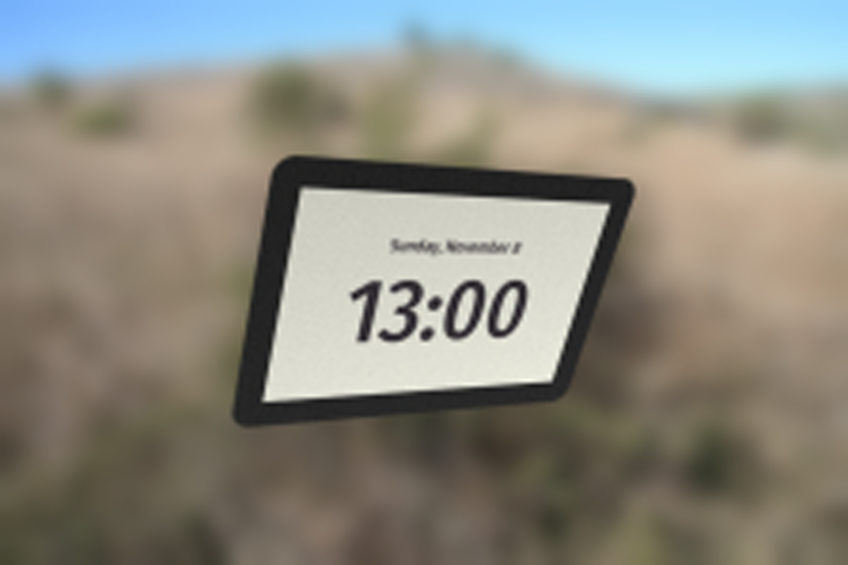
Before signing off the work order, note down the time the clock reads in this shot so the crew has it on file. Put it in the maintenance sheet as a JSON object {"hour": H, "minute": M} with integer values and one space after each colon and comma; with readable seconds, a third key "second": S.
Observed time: {"hour": 13, "minute": 0}
